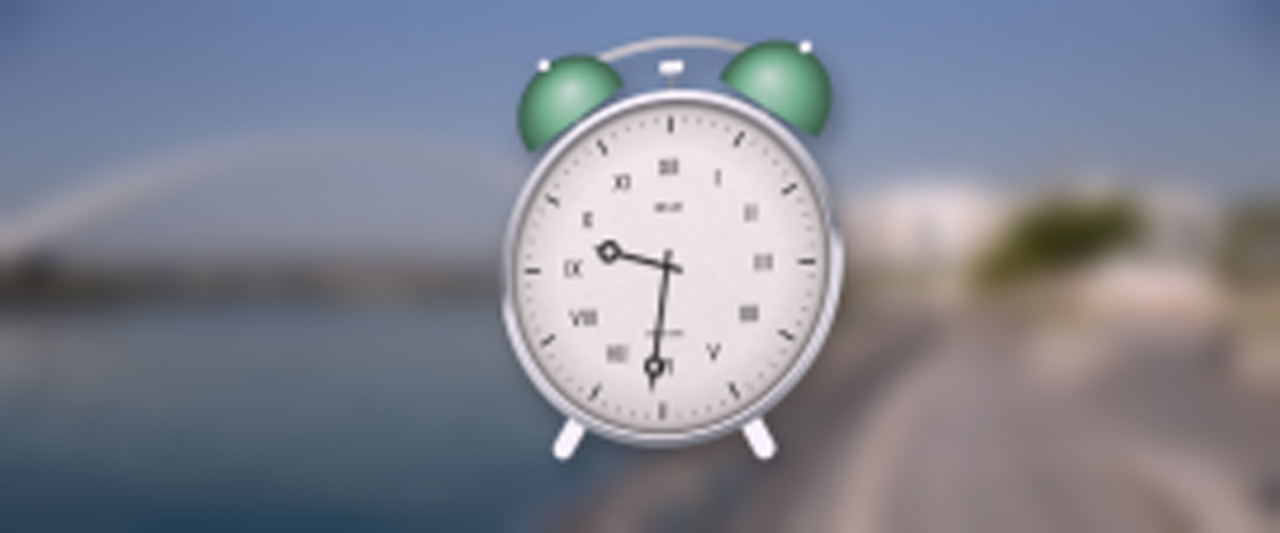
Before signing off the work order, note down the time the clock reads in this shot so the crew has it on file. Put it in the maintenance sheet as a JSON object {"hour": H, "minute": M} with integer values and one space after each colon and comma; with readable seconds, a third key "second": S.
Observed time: {"hour": 9, "minute": 31}
